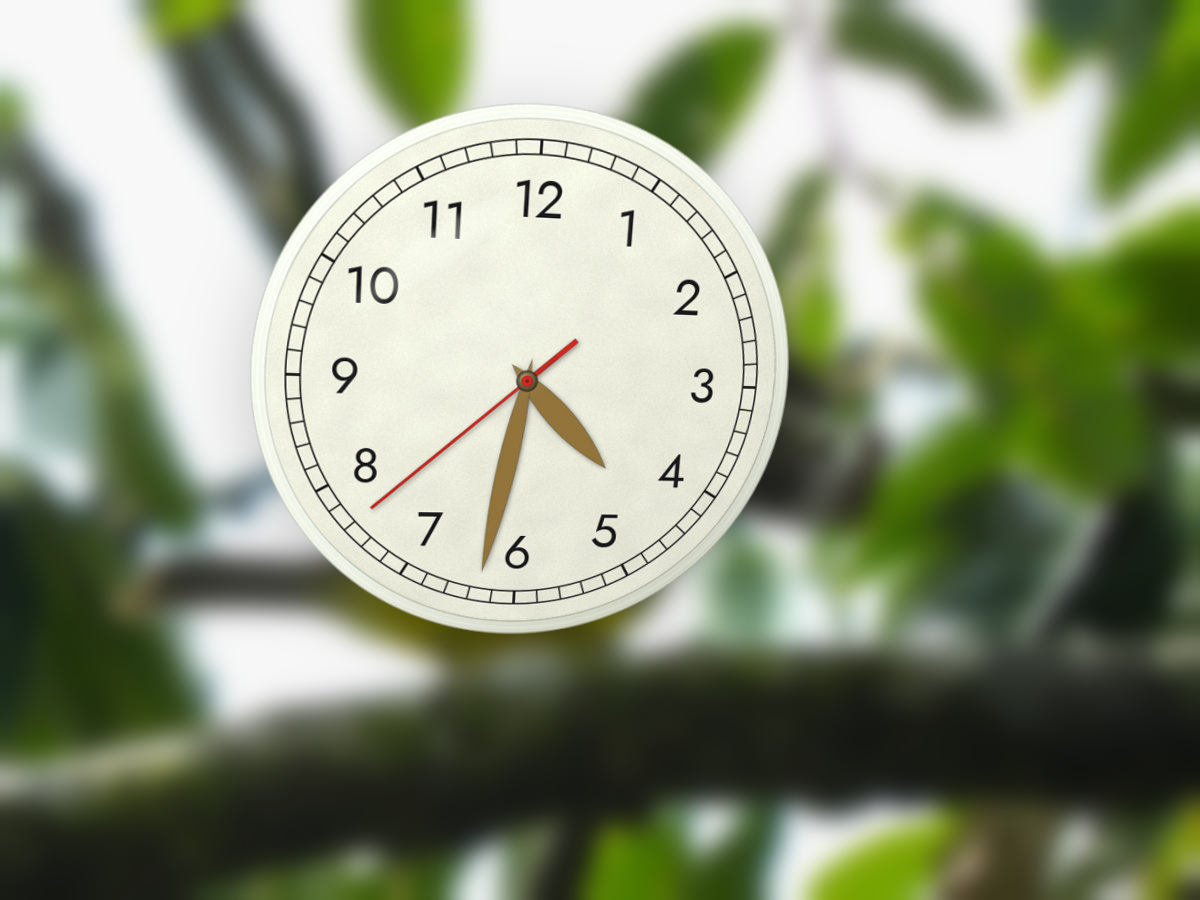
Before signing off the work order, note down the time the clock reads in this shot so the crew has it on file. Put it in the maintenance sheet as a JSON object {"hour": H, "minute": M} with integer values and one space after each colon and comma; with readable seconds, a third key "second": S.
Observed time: {"hour": 4, "minute": 31, "second": 38}
